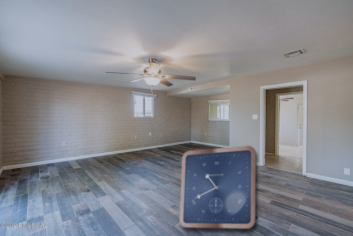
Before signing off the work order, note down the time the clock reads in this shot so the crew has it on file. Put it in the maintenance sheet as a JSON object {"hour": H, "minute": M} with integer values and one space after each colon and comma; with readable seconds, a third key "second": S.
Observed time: {"hour": 10, "minute": 41}
